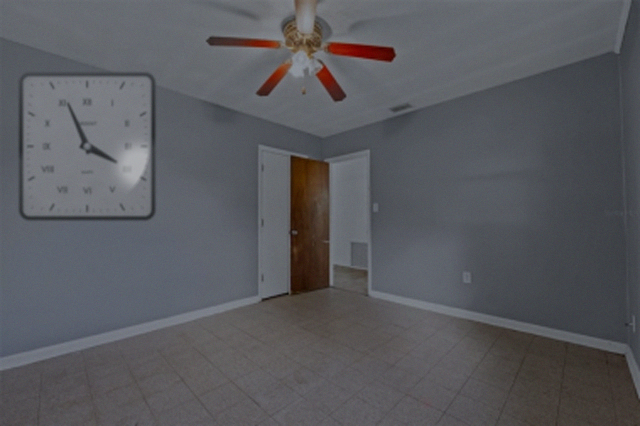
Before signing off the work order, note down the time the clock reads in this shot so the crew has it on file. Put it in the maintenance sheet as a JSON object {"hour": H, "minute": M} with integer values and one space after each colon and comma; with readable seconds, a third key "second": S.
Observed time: {"hour": 3, "minute": 56}
